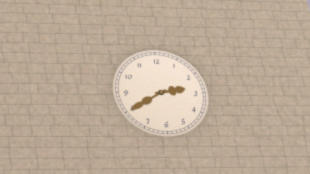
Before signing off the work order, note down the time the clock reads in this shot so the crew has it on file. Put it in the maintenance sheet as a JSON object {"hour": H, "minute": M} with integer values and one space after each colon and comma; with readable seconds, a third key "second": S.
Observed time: {"hour": 2, "minute": 40}
